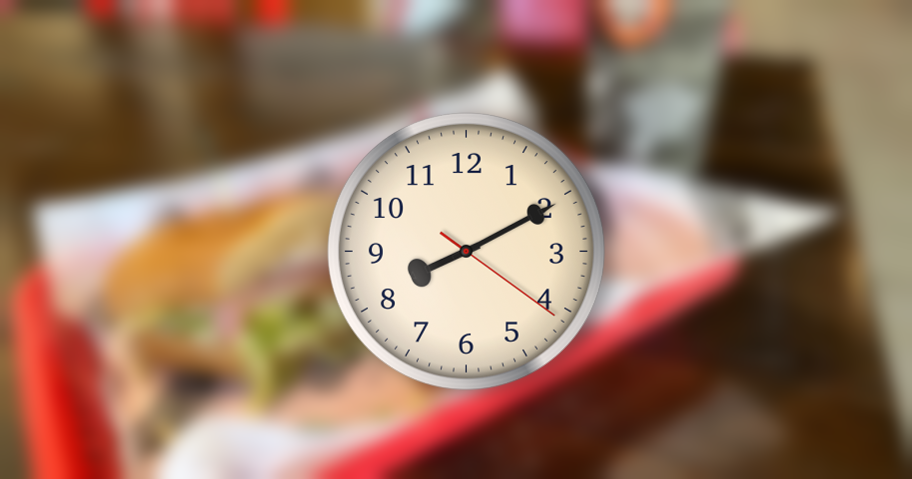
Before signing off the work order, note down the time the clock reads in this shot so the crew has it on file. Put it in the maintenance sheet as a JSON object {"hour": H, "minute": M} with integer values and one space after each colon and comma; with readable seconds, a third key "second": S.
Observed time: {"hour": 8, "minute": 10, "second": 21}
